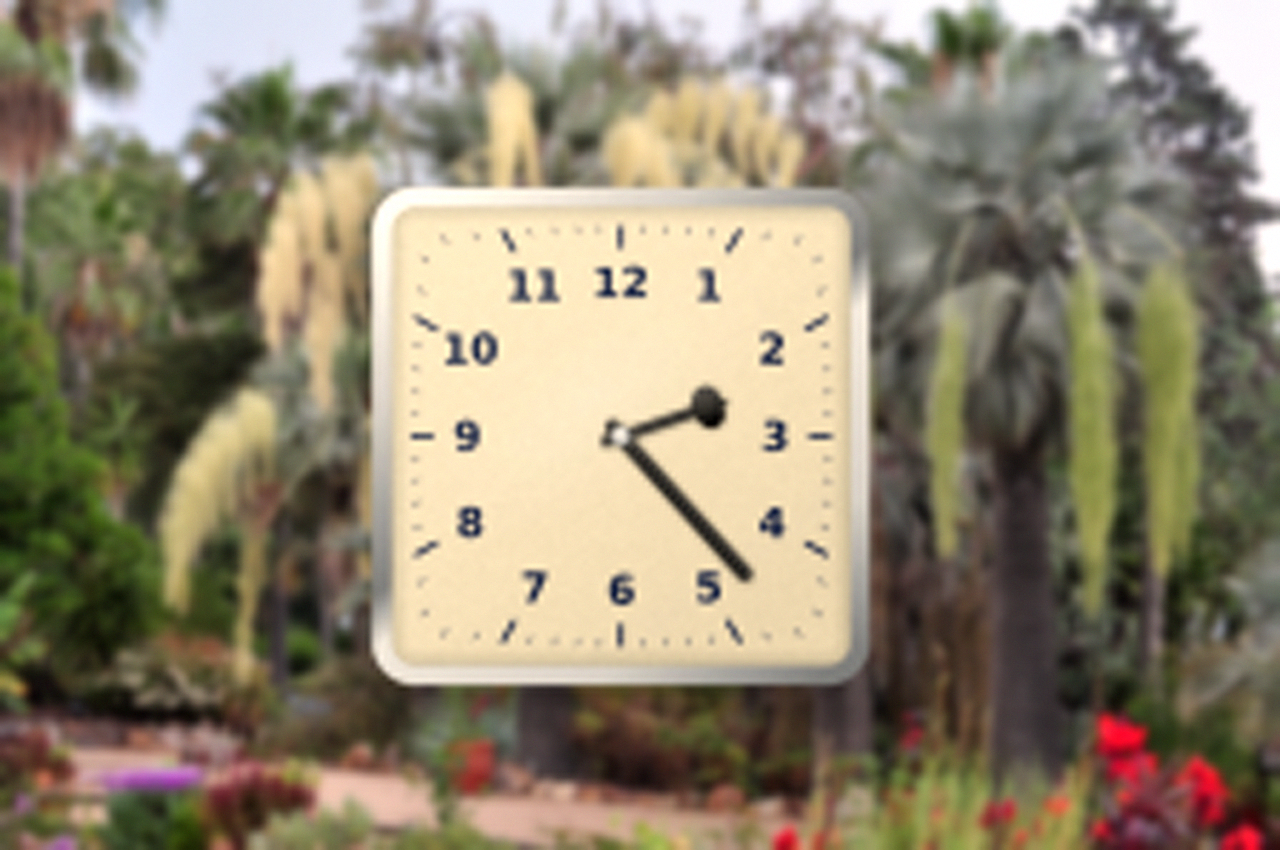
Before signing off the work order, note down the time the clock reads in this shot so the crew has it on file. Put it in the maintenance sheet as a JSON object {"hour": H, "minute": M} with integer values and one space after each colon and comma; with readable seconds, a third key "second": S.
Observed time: {"hour": 2, "minute": 23}
